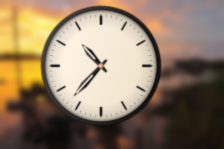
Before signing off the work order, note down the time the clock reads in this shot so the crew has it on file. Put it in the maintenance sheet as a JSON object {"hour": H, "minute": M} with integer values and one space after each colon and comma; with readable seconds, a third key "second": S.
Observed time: {"hour": 10, "minute": 37}
